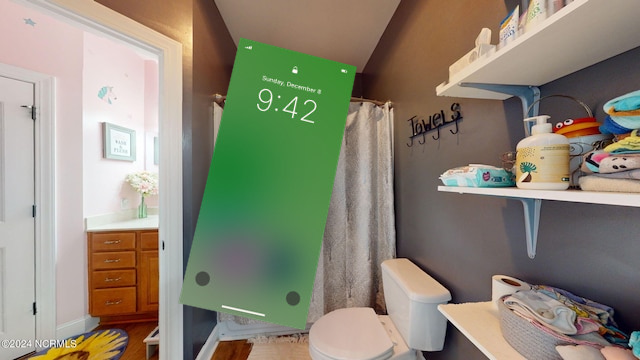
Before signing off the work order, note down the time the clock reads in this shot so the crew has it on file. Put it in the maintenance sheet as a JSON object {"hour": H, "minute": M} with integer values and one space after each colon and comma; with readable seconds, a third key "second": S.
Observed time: {"hour": 9, "minute": 42}
